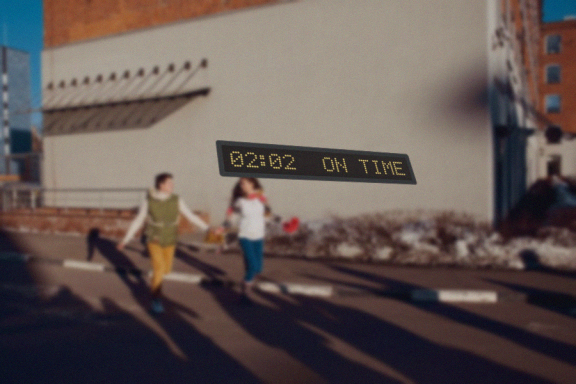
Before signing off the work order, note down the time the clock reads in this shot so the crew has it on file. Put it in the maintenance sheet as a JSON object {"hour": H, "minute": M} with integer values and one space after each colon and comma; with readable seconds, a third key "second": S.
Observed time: {"hour": 2, "minute": 2}
